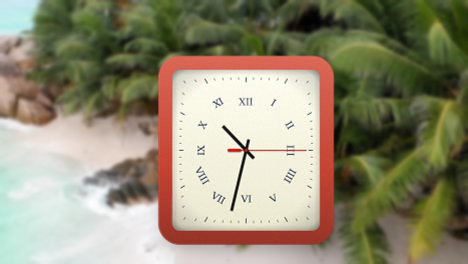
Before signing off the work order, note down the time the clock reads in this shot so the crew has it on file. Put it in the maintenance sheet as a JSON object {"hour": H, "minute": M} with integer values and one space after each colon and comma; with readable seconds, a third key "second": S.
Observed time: {"hour": 10, "minute": 32, "second": 15}
